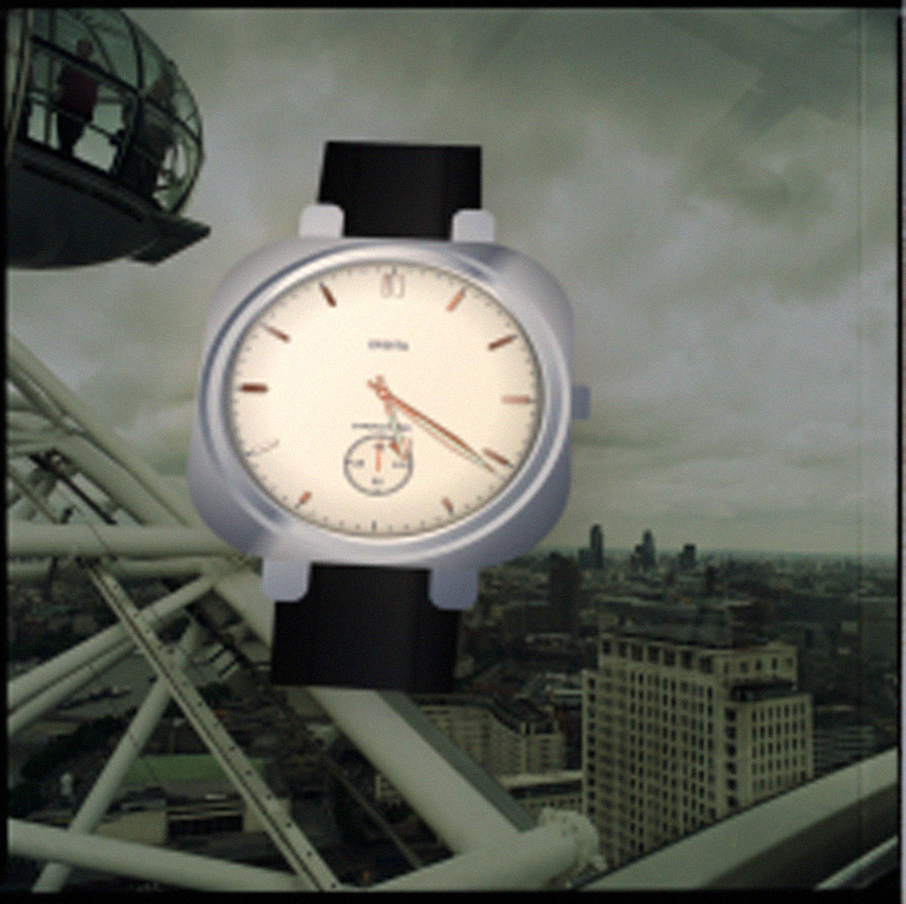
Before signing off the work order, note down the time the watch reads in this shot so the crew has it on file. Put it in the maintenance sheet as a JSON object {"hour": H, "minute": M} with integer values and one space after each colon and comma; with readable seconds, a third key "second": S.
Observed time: {"hour": 5, "minute": 21}
